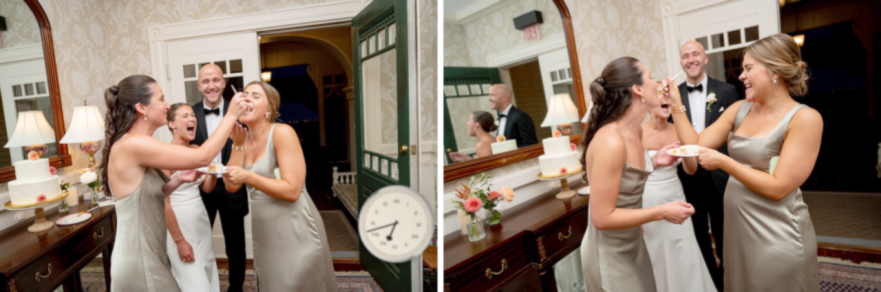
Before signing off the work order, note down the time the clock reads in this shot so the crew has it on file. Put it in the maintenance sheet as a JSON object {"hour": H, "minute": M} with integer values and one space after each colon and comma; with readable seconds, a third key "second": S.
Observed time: {"hour": 6, "minute": 42}
